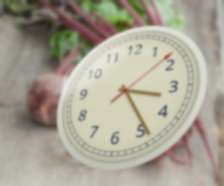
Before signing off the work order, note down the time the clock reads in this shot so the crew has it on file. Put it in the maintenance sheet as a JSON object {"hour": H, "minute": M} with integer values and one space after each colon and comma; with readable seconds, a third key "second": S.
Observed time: {"hour": 3, "minute": 24, "second": 8}
